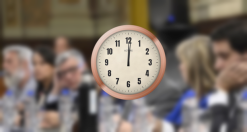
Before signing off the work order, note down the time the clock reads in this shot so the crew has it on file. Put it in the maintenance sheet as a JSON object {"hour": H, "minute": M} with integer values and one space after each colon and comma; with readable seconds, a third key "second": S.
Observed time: {"hour": 12, "minute": 1}
